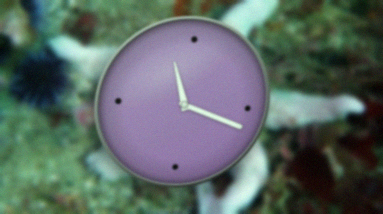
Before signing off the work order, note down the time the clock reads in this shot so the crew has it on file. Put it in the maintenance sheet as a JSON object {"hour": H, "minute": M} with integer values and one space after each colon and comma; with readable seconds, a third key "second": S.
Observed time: {"hour": 11, "minute": 18}
